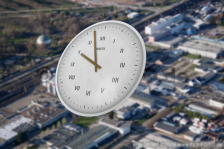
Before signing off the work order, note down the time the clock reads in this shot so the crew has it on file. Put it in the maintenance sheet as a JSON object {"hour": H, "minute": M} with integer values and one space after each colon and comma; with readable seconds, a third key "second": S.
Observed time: {"hour": 9, "minute": 57}
